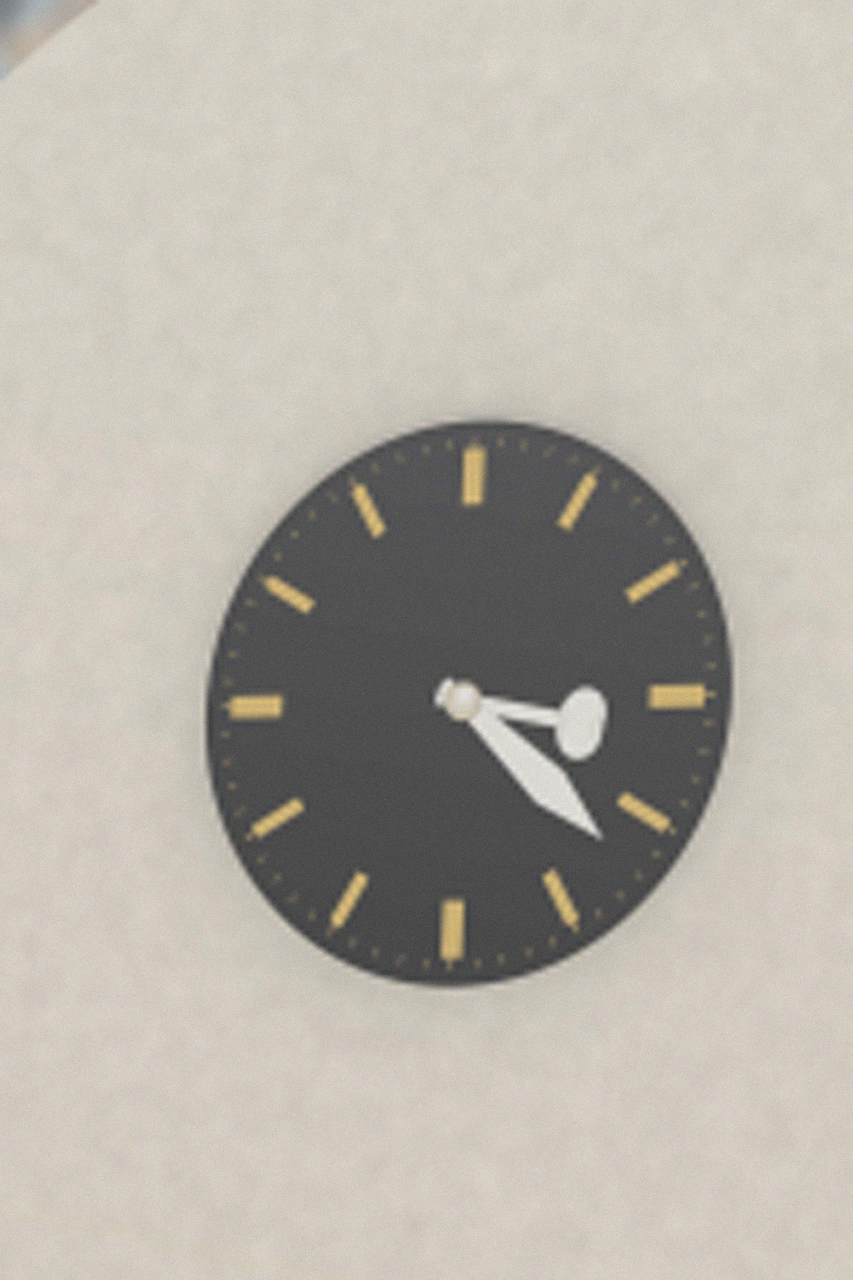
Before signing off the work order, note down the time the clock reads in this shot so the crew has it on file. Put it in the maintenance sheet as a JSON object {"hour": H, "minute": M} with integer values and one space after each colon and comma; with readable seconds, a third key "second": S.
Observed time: {"hour": 3, "minute": 22}
